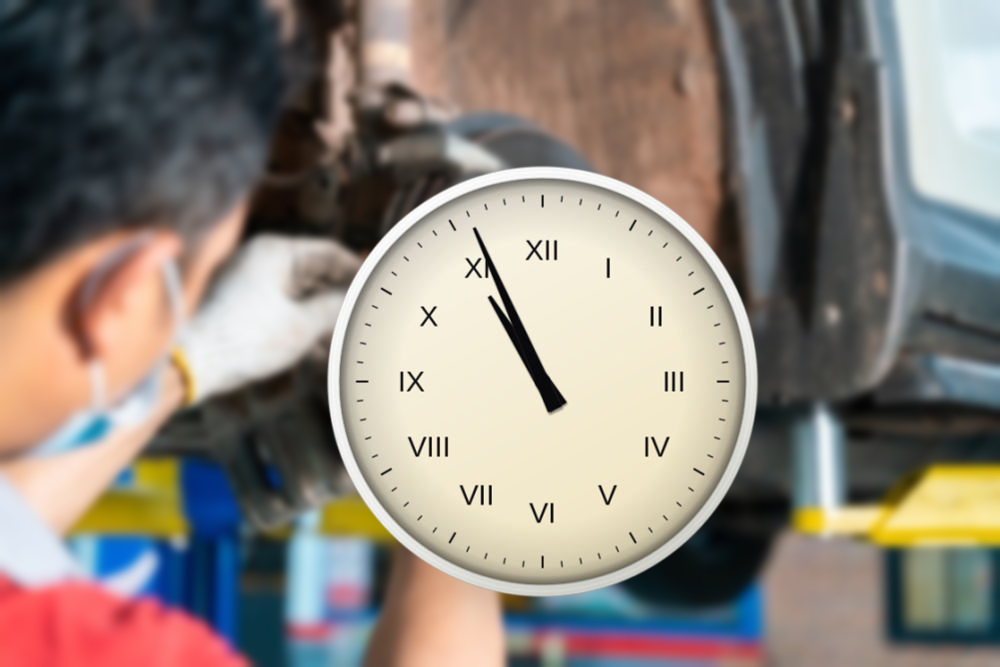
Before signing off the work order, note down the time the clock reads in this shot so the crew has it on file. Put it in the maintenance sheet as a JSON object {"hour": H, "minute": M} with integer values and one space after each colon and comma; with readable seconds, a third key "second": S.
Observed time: {"hour": 10, "minute": 56}
